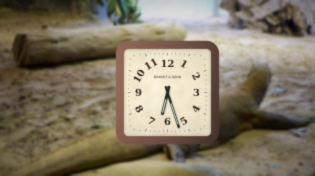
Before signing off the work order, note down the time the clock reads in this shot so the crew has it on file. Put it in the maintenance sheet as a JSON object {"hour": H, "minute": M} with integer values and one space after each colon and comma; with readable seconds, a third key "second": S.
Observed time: {"hour": 6, "minute": 27}
